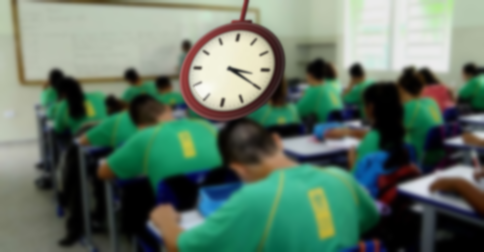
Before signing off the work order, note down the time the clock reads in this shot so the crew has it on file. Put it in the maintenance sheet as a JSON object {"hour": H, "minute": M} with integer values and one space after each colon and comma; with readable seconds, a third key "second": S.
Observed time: {"hour": 3, "minute": 20}
